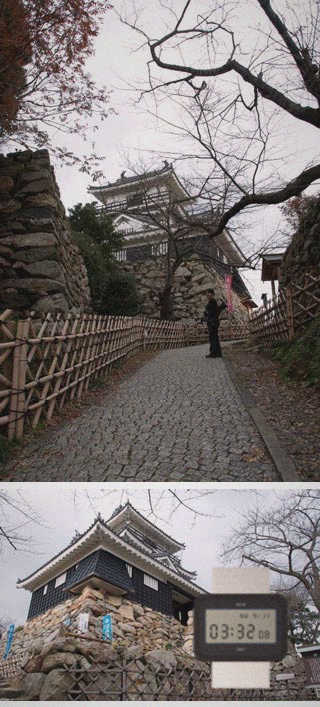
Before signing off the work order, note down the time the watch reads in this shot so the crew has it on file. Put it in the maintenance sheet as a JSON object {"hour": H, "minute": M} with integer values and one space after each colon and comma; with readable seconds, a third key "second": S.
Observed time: {"hour": 3, "minute": 32}
